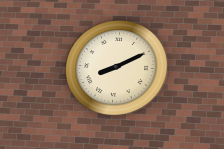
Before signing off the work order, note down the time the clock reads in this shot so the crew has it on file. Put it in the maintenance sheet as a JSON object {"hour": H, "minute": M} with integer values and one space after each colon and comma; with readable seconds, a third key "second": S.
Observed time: {"hour": 8, "minute": 10}
